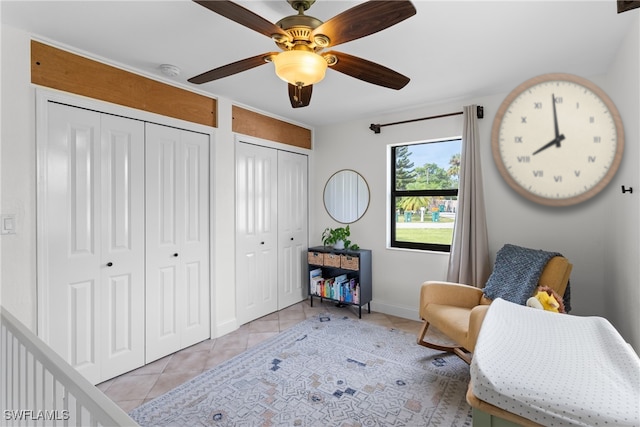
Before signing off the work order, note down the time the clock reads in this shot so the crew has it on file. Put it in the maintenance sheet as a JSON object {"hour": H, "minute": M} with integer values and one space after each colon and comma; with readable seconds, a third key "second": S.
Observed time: {"hour": 7, "minute": 59}
